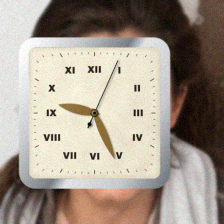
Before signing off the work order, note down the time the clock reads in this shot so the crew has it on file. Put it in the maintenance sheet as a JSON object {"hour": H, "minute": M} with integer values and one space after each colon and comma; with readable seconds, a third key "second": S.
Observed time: {"hour": 9, "minute": 26, "second": 4}
